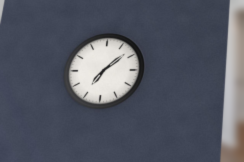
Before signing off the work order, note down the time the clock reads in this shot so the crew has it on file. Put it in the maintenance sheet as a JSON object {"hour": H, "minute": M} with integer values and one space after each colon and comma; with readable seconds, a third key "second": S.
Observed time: {"hour": 7, "minute": 8}
